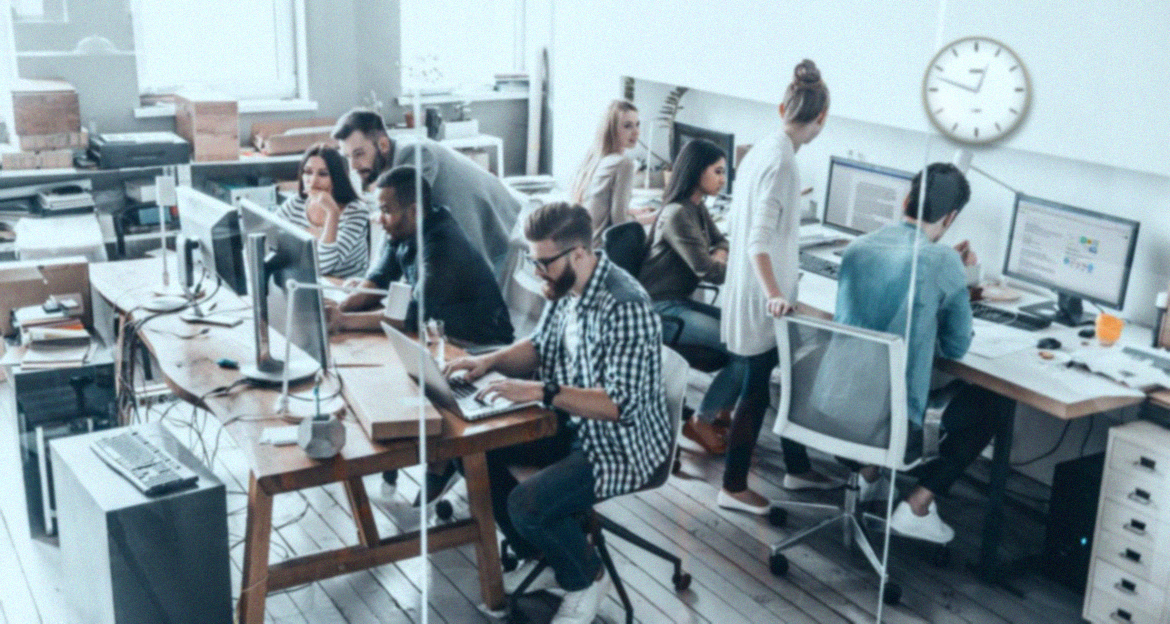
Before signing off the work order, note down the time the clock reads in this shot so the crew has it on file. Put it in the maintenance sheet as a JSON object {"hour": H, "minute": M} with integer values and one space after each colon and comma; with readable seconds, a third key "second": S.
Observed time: {"hour": 12, "minute": 48}
